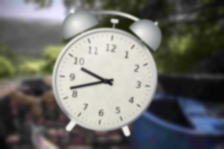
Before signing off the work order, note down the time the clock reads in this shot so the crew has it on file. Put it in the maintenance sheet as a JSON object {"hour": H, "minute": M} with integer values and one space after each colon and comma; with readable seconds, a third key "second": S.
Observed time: {"hour": 9, "minute": 42}
